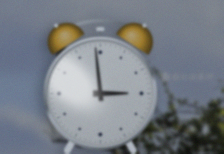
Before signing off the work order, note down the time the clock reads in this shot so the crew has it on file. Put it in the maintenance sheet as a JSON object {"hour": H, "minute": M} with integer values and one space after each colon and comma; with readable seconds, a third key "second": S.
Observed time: {"hour": 2, "minute": 59}
